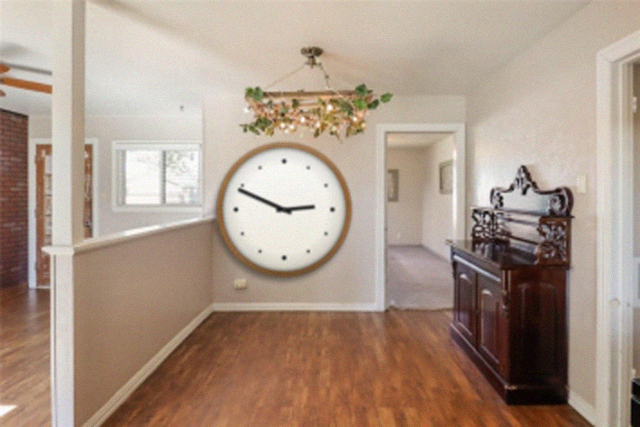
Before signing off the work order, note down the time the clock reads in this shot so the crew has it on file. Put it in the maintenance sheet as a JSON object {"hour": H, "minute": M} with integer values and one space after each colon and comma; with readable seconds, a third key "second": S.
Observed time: {"hour": 2, "minute": 49}
